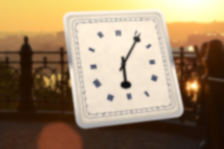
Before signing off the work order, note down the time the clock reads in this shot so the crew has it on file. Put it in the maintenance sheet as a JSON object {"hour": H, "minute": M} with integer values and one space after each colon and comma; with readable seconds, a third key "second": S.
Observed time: {"hour": 6, "minute": 6}
